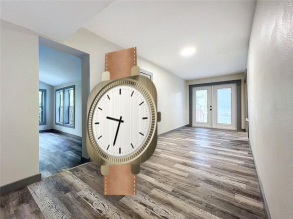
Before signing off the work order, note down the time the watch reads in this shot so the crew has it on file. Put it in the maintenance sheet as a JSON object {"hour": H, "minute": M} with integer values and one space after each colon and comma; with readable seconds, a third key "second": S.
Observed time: {"hour": 9, "minute": 33}
